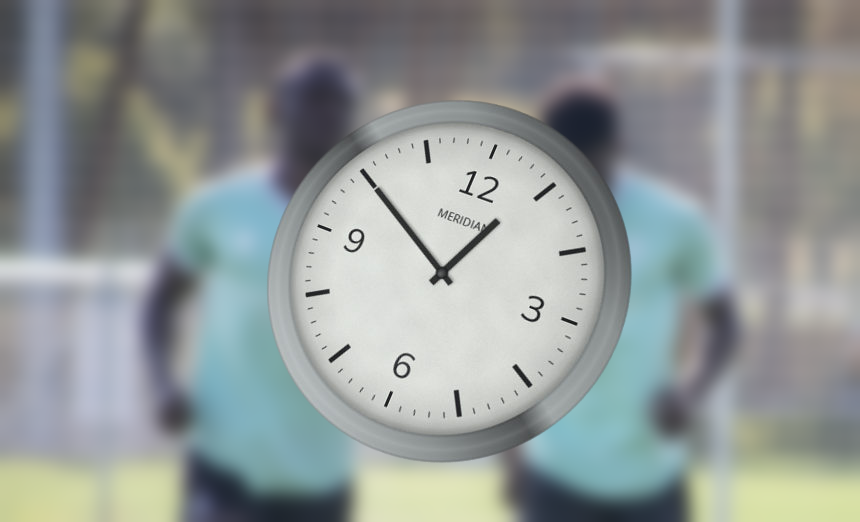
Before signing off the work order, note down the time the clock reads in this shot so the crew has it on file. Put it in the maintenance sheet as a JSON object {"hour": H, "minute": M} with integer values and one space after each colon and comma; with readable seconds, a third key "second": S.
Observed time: {"hour": 12, "minute": 50}
